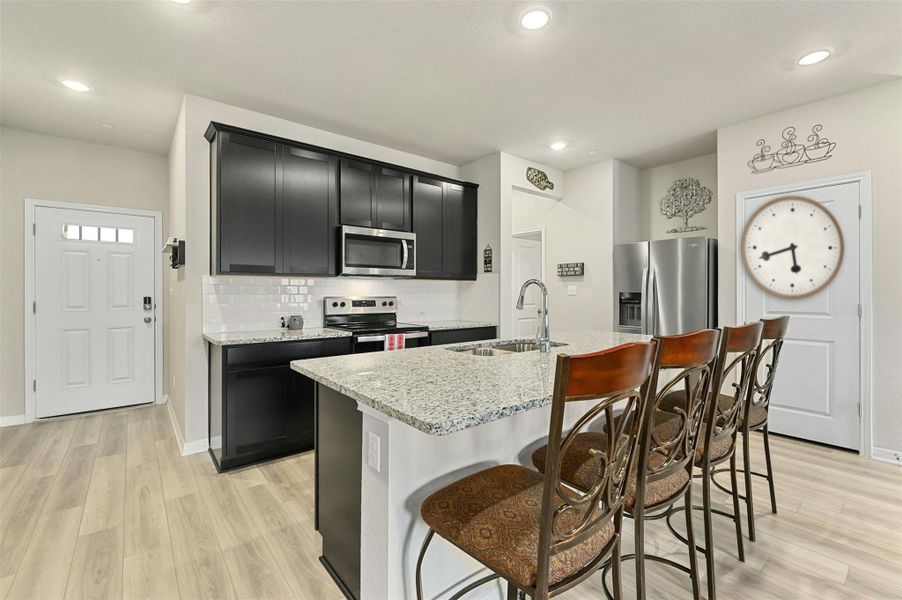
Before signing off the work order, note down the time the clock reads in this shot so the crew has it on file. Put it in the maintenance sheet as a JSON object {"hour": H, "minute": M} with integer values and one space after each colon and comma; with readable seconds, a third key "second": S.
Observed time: {"hour": 5, "minute": 42}
